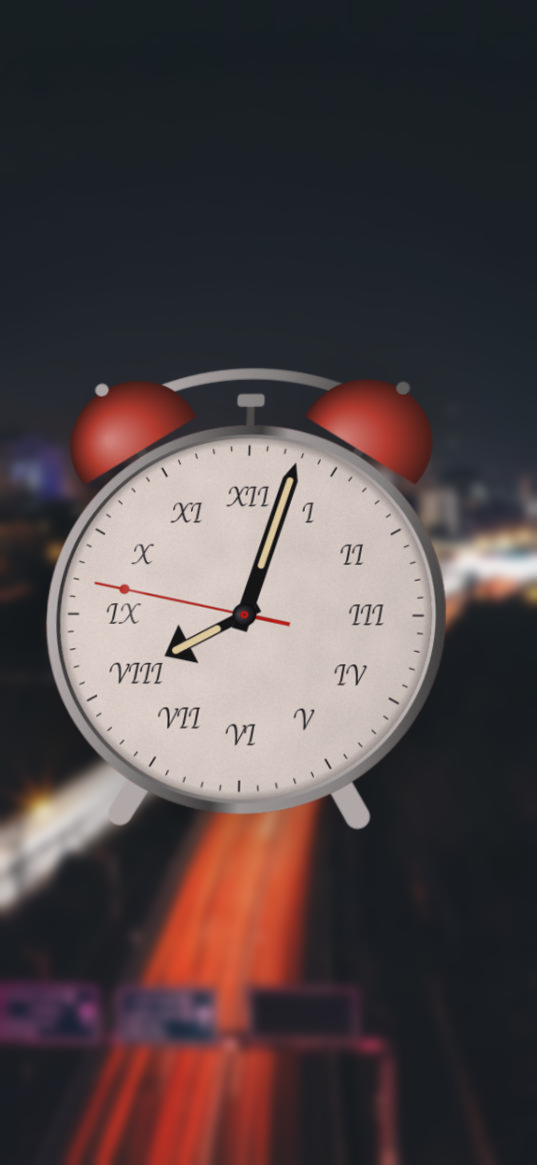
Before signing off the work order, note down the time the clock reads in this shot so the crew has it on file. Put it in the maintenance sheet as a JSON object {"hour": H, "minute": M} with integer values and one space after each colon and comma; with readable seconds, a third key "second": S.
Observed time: {"hour": 8, "minute": 2, "second": 47}
